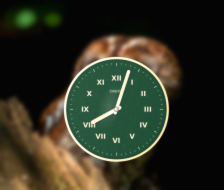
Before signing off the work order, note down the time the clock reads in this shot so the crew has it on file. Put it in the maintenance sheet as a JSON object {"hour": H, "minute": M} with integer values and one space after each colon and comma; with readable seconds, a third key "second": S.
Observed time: {"hour": 8, "minute": 3}
